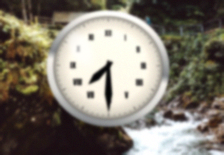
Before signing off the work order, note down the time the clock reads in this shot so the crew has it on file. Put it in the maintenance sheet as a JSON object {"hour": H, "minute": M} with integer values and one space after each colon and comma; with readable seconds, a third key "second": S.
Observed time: {"hour": 7, "minute": 30}
